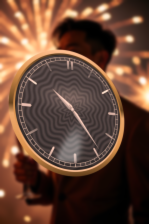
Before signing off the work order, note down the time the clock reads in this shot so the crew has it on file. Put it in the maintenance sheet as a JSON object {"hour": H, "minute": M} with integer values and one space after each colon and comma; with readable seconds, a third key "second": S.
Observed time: {"hour": 10, "minute": 24}
